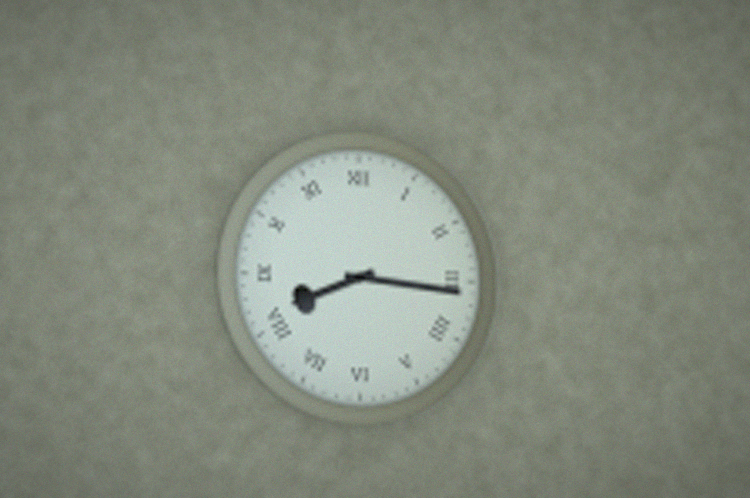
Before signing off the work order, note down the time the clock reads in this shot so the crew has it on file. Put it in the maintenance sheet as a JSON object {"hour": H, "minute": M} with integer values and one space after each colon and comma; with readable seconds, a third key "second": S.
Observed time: {"hour": 8, "minute": 16}
